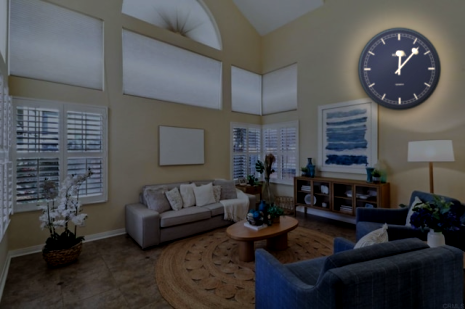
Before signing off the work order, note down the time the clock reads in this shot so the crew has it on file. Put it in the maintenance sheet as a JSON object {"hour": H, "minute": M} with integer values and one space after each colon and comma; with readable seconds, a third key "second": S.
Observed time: {"hour": 12, "minute": 7}
